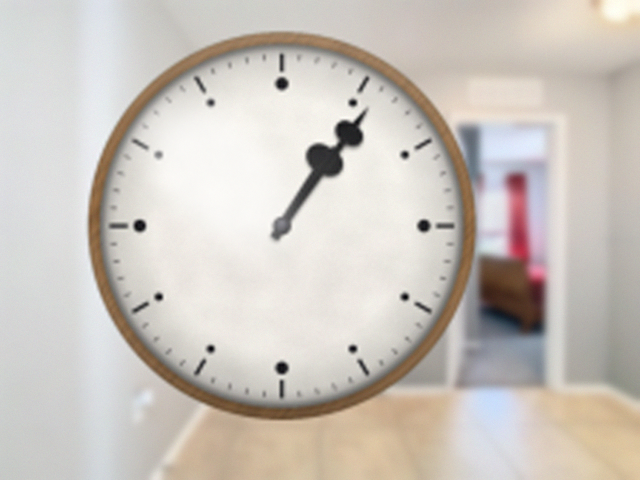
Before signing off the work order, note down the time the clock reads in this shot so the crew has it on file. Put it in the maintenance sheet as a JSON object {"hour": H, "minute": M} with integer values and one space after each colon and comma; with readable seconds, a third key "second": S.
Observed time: {"hour": 1, "minute": 6}
